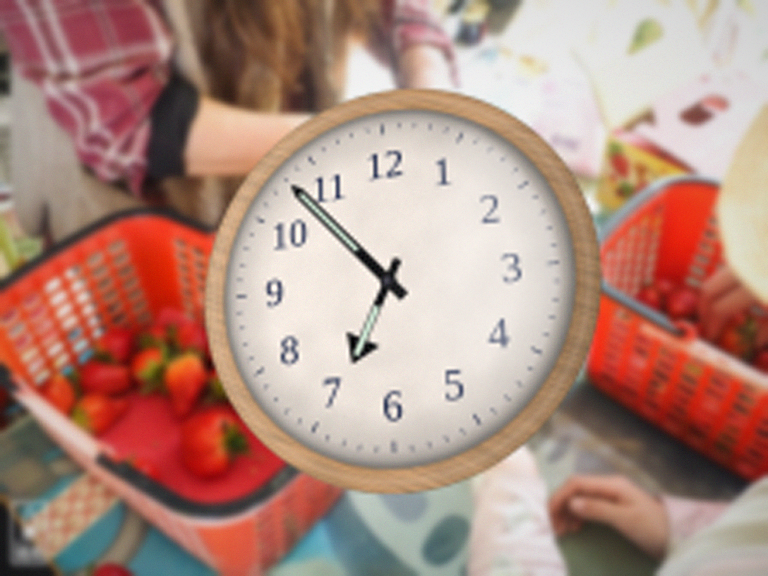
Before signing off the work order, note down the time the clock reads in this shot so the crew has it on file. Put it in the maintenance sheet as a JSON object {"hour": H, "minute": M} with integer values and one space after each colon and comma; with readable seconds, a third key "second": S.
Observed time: {"hour": 6, "minute": 53}
